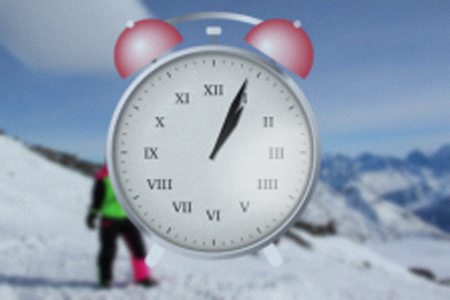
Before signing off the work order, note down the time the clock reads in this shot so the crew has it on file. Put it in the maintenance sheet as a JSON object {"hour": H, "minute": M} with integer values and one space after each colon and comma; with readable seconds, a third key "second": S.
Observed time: {"hour": 1, "minute": 4}
